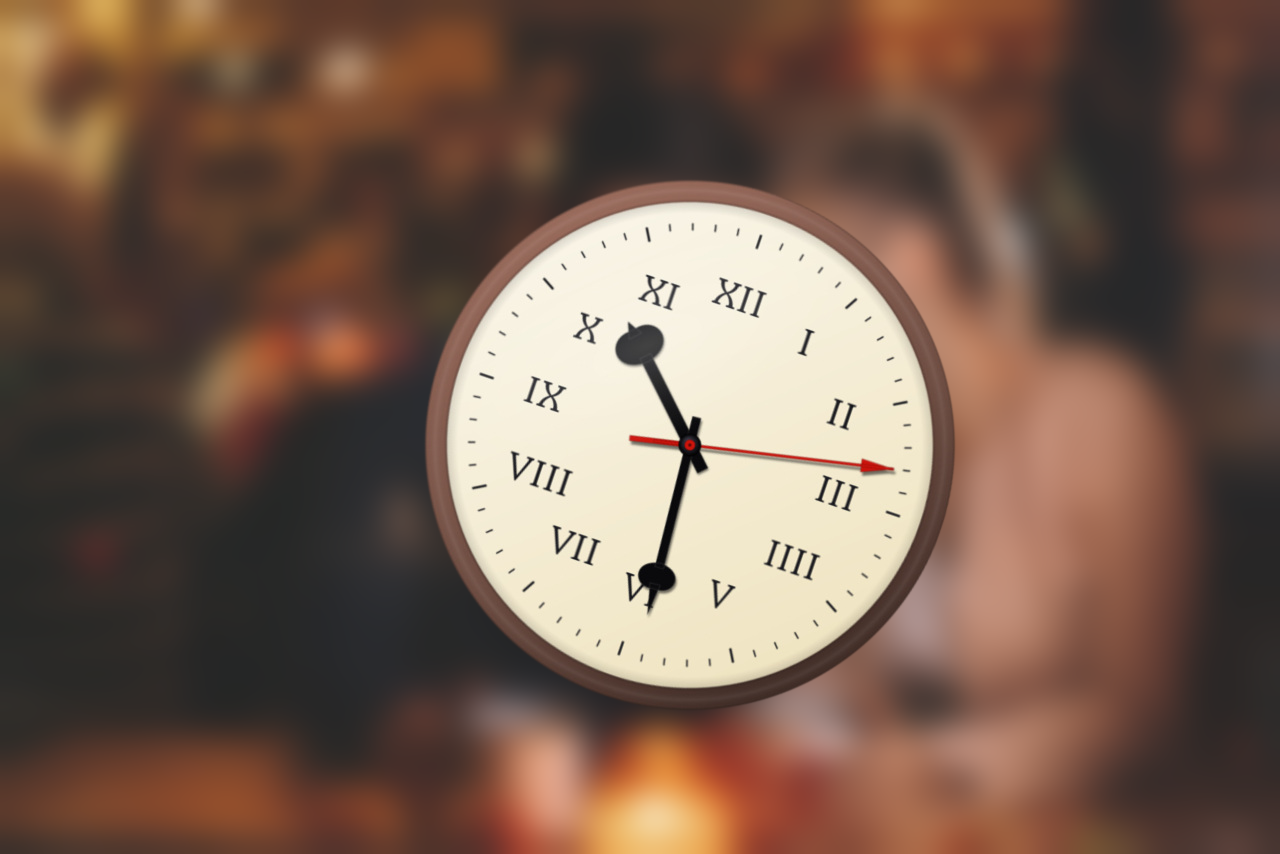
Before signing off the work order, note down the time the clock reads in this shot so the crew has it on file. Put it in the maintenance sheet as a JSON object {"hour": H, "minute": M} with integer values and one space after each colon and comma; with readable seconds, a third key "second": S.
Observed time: {"hour": 10, "minute": 29, "second": 13}
